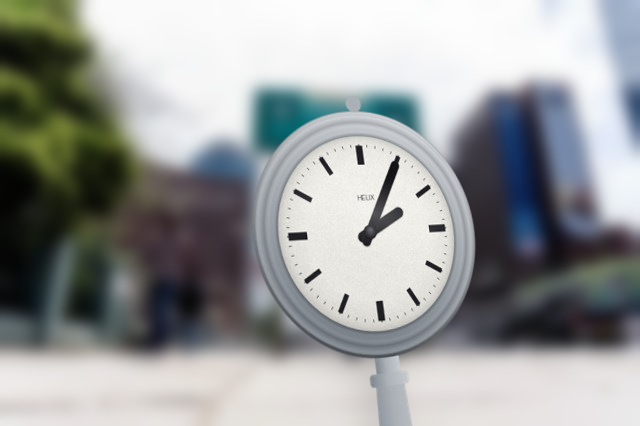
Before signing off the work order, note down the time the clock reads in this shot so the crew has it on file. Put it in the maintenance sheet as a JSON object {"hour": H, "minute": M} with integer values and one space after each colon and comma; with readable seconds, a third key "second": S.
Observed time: {"hour": 2, "minute": 5}
